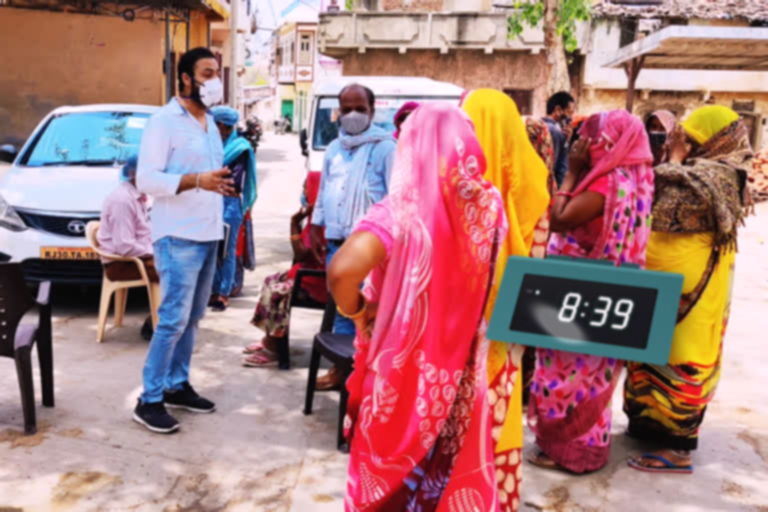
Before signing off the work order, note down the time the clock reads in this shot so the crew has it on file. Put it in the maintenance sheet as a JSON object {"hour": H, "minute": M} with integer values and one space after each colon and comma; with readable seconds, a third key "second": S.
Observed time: {"hour": 8, "minute": 39}
